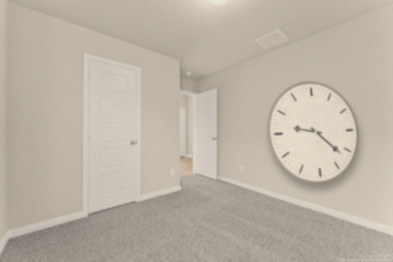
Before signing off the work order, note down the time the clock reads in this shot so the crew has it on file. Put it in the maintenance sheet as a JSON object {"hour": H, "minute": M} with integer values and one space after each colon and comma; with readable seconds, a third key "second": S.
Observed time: {"hour": 9, "minute": 22}
